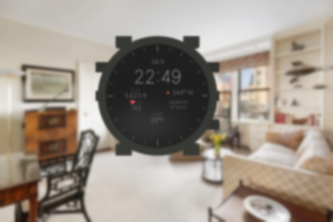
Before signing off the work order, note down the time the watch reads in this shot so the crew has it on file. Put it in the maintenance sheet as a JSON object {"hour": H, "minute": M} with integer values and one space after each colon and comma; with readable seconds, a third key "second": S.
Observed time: {"hour": 22, "minute": 49}
